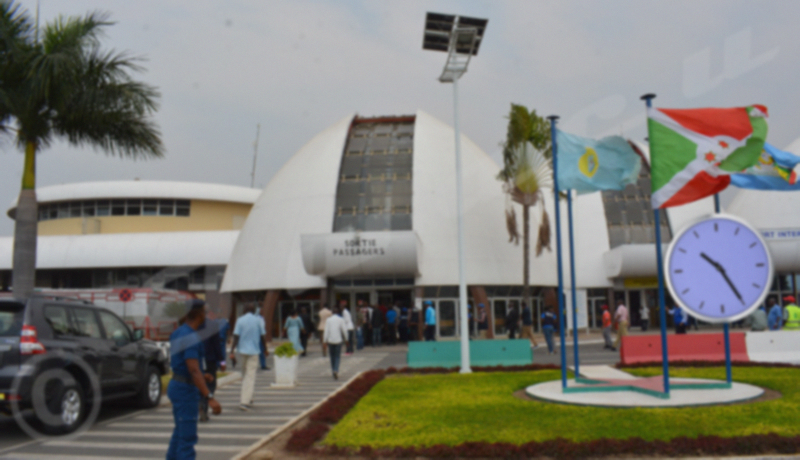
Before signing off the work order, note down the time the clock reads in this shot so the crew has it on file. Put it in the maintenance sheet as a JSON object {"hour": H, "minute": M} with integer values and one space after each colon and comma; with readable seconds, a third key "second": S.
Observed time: {"hour": 10, "minute": 25}
